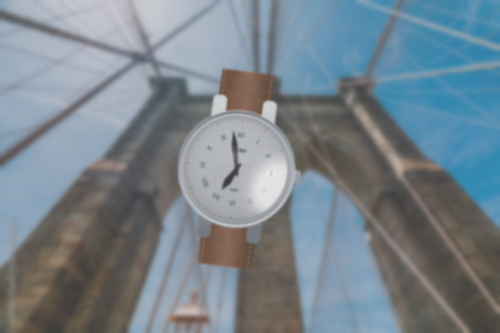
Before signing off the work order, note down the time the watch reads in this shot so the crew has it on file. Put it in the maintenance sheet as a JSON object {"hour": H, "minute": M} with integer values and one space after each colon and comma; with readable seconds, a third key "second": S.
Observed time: {"hour": 6, "minute": 58}
